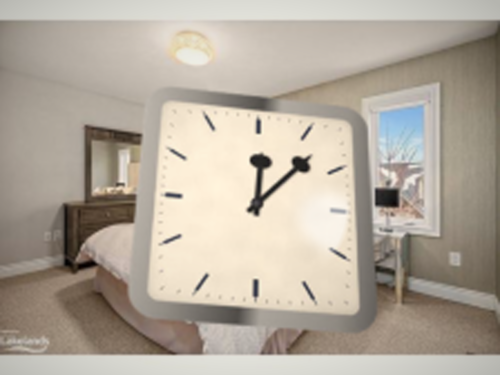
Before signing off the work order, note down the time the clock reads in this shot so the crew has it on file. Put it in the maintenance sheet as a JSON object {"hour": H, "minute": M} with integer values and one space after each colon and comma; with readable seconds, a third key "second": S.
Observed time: {"hour": 12, "minute": 7}
